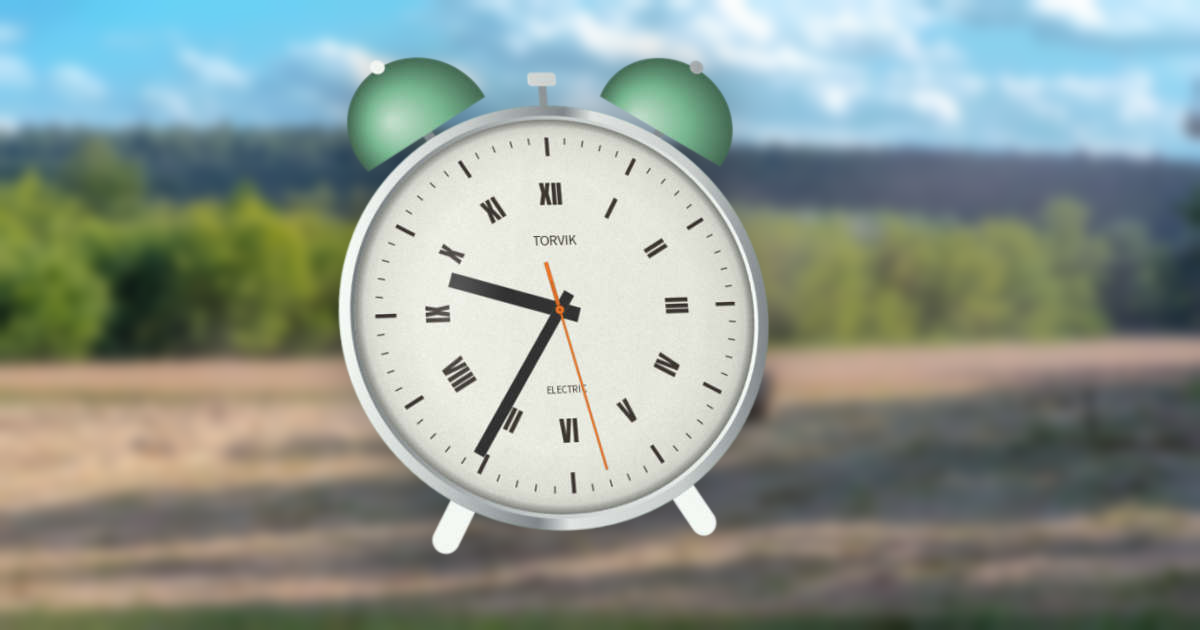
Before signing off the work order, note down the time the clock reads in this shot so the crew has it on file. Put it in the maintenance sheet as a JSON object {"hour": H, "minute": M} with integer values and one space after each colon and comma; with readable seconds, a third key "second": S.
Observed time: {"hour": 9, "minute": 35, "second": 28}
